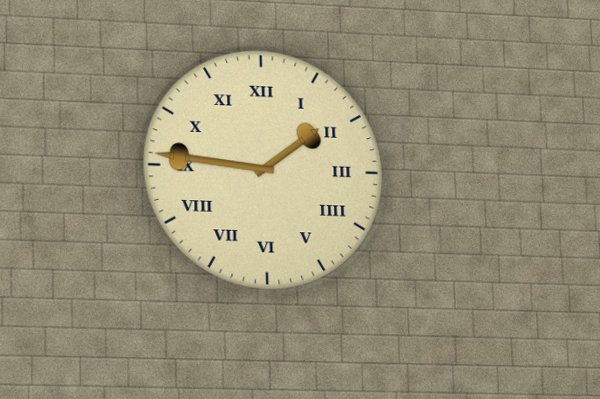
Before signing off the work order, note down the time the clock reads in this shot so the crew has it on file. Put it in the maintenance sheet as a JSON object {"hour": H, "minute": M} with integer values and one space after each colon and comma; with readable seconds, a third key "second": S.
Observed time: {"hour": 1, "minute": 46}
